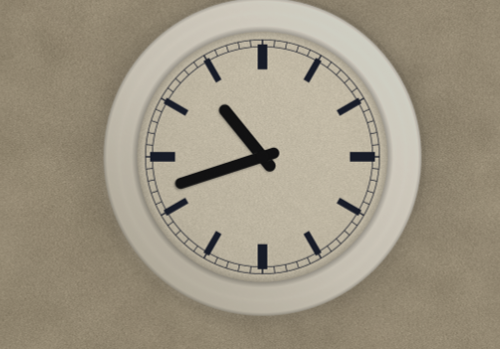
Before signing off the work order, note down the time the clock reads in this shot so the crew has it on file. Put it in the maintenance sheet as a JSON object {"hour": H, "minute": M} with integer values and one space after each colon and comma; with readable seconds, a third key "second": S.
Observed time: {"hour": 10, "minute": 42}
